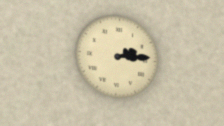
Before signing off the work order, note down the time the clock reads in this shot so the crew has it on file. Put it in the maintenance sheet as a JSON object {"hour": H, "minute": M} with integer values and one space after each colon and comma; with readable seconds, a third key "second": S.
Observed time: {"hour": 2, "minute": 14}
